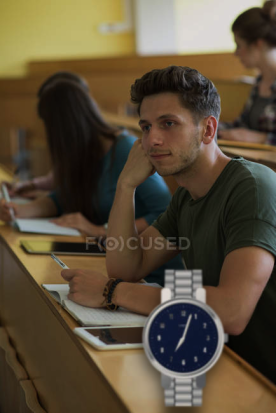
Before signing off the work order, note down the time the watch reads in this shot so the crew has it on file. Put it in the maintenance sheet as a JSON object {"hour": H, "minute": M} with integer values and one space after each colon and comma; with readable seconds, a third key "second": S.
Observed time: {"hour": 7, "minute": 3}
